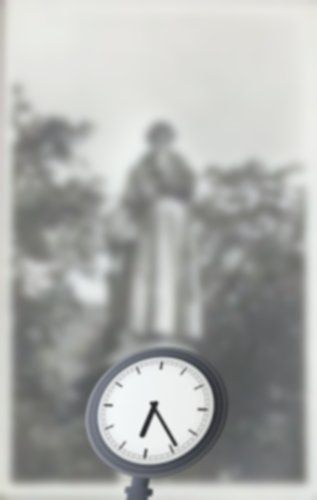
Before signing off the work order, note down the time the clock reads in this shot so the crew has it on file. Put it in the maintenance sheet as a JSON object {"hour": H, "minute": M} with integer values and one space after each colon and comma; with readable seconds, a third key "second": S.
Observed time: {"hour": 6, "minute": 24}
